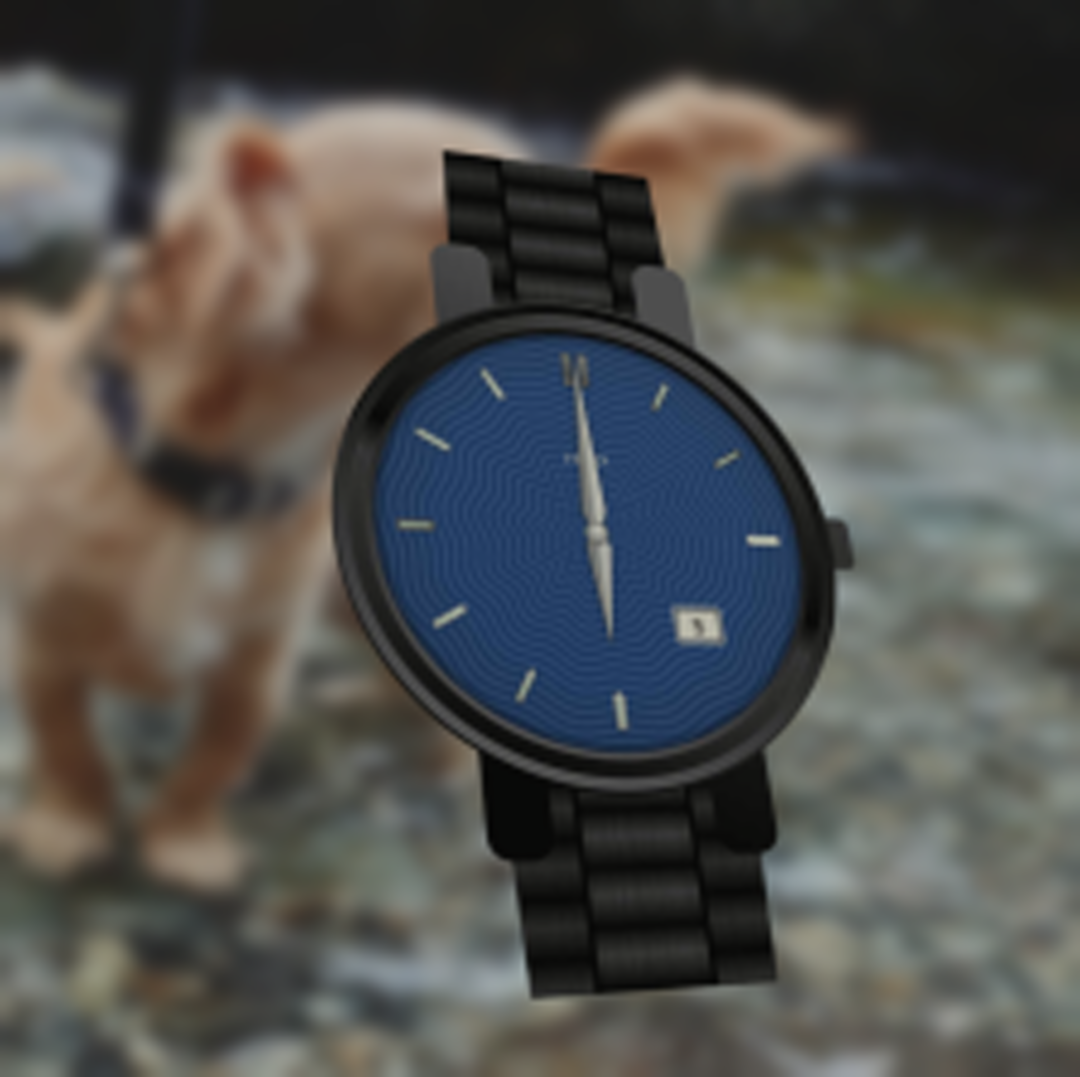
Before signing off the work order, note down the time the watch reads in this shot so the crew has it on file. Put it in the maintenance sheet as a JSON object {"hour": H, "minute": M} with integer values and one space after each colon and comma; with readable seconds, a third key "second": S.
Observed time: {"hour": 6, "minute": 0}
